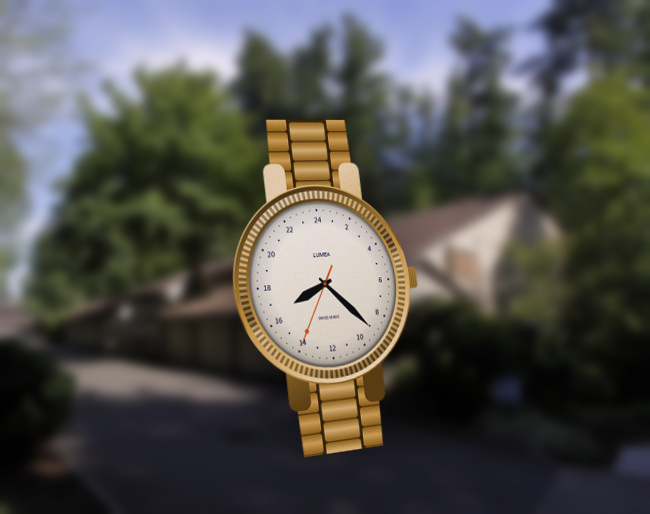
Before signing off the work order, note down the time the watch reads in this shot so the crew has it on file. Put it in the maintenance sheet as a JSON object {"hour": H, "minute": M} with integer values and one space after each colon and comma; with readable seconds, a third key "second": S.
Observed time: {"hour": 16, "minute": 22, "second": 35}
